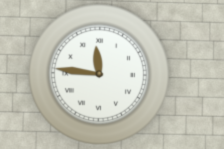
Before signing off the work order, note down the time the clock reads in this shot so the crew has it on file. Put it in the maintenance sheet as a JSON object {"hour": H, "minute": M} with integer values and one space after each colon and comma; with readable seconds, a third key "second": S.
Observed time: {"hour": 11, "minute": 46}
